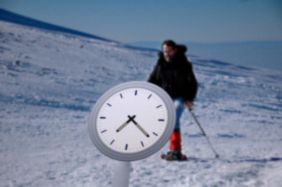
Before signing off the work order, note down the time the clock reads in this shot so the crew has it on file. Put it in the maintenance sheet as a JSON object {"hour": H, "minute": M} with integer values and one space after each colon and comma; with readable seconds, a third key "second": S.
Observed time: {"hour": 7, "minute": 22}
